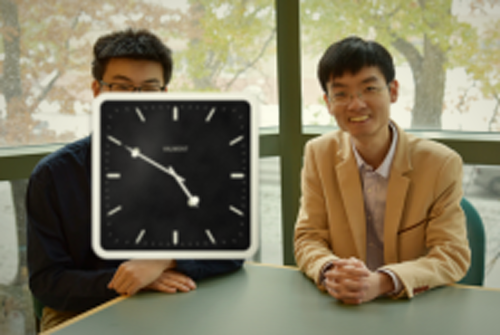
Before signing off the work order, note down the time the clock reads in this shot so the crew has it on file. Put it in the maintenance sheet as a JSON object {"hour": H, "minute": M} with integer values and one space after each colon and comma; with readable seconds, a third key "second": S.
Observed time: {"hour": 4, "minute": 50}
